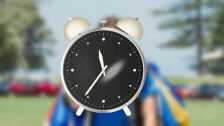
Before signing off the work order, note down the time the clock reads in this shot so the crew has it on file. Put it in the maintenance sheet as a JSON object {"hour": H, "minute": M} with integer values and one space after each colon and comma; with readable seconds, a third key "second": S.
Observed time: {"hour": 11, "minute": 36}
